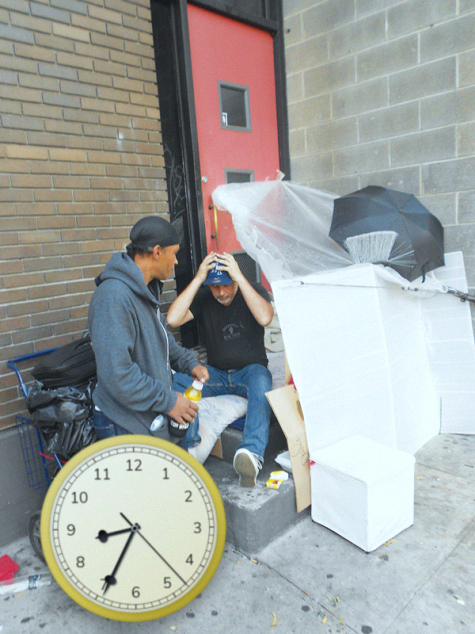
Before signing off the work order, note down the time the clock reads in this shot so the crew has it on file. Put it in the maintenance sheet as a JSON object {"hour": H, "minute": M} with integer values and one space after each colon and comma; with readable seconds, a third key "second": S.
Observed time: {"hour": 8, "minute": 34, "second": 23}
